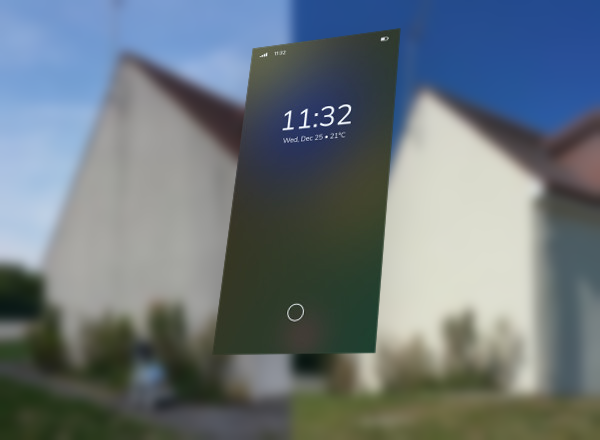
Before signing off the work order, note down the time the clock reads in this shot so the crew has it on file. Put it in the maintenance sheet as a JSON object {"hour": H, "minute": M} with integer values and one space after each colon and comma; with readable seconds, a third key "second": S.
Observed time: {"hour": 11, "minute": 32}
